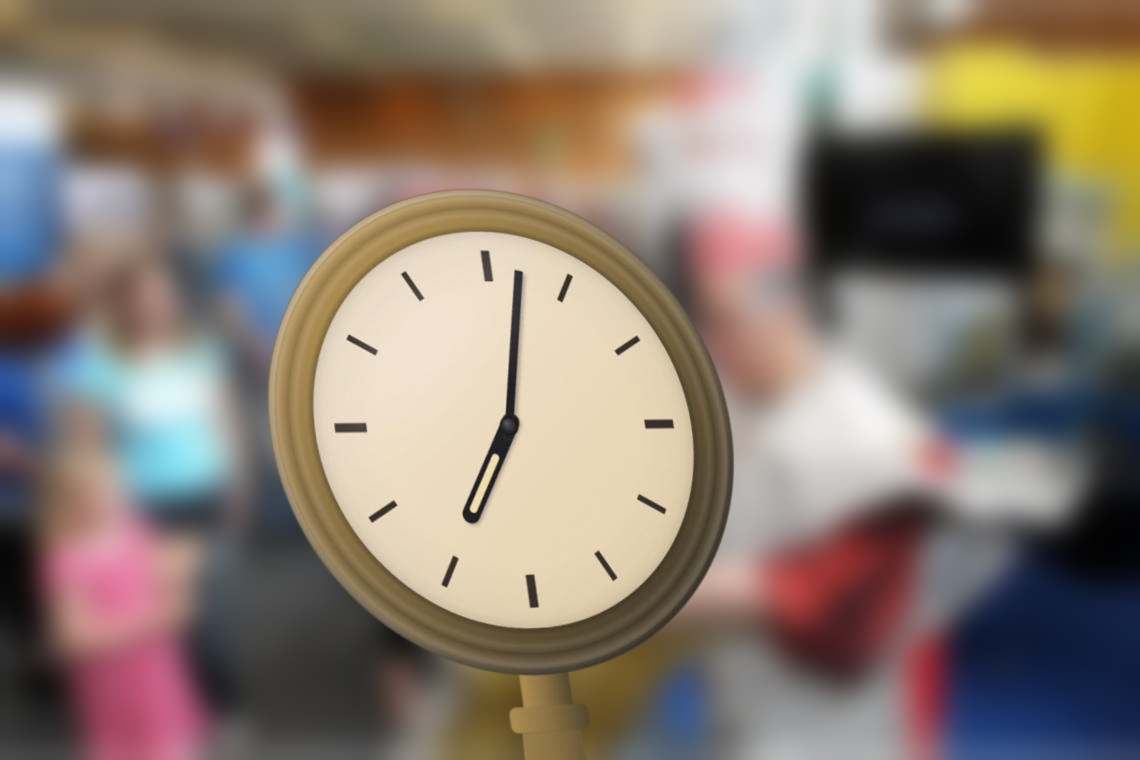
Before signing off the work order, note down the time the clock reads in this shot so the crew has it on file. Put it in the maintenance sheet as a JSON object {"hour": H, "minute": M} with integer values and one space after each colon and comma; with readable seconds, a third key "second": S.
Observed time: {"hour": 7, "minute": 2}
